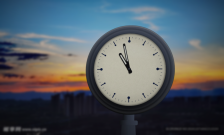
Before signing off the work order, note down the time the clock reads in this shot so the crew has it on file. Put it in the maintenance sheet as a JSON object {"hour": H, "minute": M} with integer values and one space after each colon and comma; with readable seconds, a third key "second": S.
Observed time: {"hour": 10, "minute": 58}
